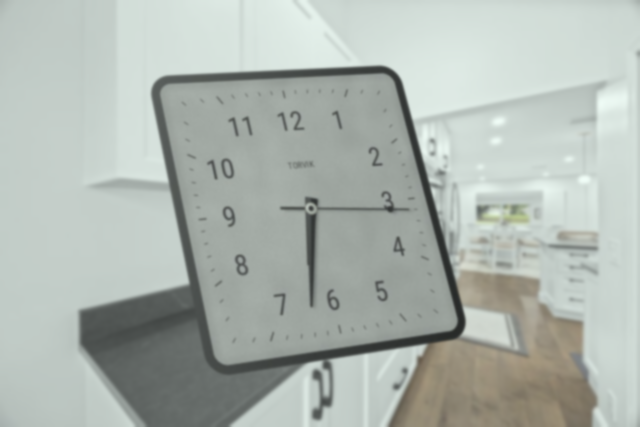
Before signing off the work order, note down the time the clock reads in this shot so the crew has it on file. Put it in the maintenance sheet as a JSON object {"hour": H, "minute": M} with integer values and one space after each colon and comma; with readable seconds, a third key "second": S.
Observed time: {"hour": 6, "minute": 32, "second": 16}
